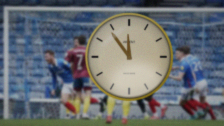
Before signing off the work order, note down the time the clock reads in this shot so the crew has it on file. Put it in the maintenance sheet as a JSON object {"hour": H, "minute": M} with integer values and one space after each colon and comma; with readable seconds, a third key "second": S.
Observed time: {"hour": 11, "minute": 54}
